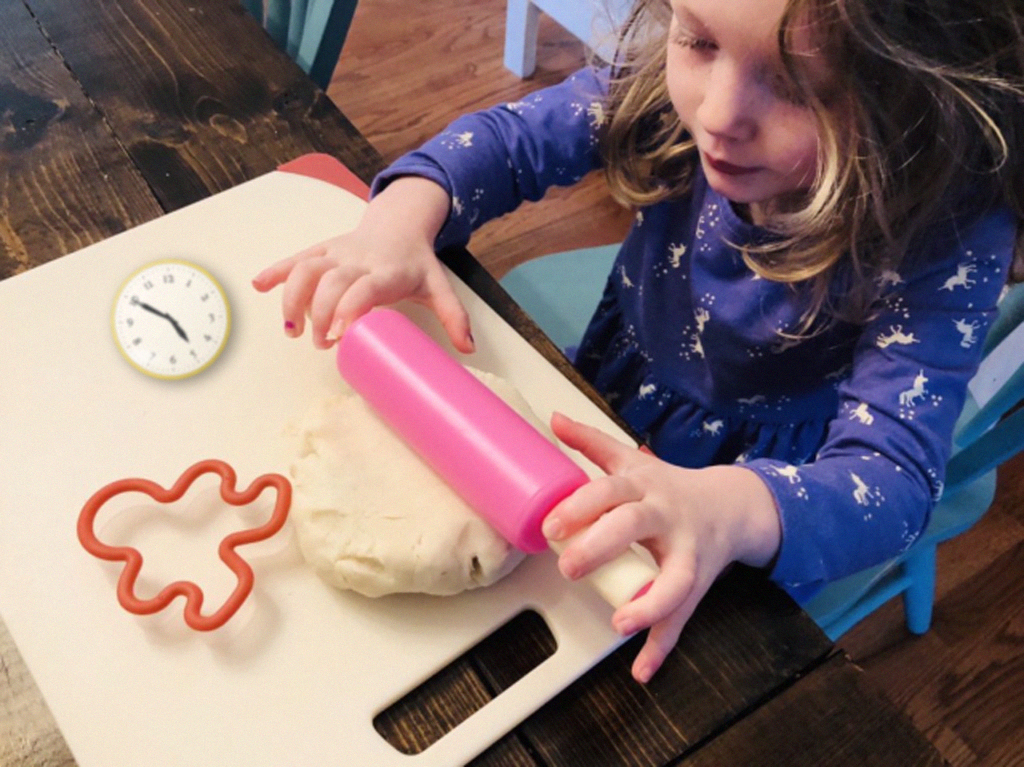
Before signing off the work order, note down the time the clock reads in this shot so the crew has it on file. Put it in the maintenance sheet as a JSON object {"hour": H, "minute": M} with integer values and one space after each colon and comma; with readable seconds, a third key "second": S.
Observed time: {"hour": 4, "minute": 50}
